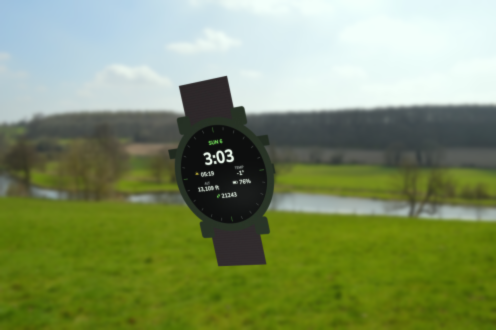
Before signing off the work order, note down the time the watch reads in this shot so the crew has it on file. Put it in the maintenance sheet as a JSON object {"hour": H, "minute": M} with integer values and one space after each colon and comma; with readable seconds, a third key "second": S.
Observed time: {"hour": 3, "minute": 3}
